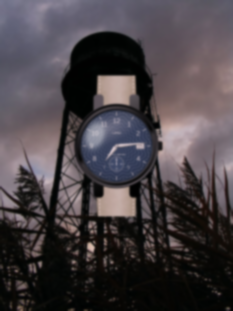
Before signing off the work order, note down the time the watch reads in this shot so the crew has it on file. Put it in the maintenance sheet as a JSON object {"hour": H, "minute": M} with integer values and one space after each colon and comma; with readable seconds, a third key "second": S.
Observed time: {"hour": 7, "minute": 14}
